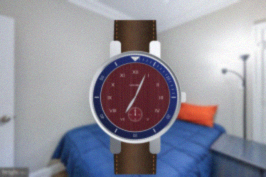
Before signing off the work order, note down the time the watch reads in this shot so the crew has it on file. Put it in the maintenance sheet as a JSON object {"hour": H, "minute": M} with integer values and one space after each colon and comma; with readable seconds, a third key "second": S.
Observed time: {"hour": 7, "minute": 4}
